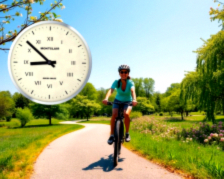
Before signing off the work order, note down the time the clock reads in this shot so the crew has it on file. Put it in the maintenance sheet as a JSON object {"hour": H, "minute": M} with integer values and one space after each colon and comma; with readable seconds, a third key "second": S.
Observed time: {"hour": 8, "minute": 52}
